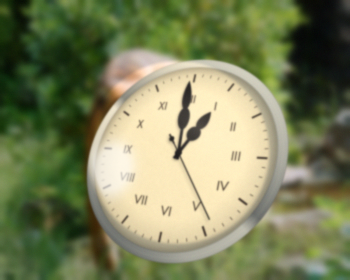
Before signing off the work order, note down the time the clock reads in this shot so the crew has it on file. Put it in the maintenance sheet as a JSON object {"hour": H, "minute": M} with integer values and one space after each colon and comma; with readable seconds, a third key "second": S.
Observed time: {"hour": 12, "minute": 59, "second": 24}
